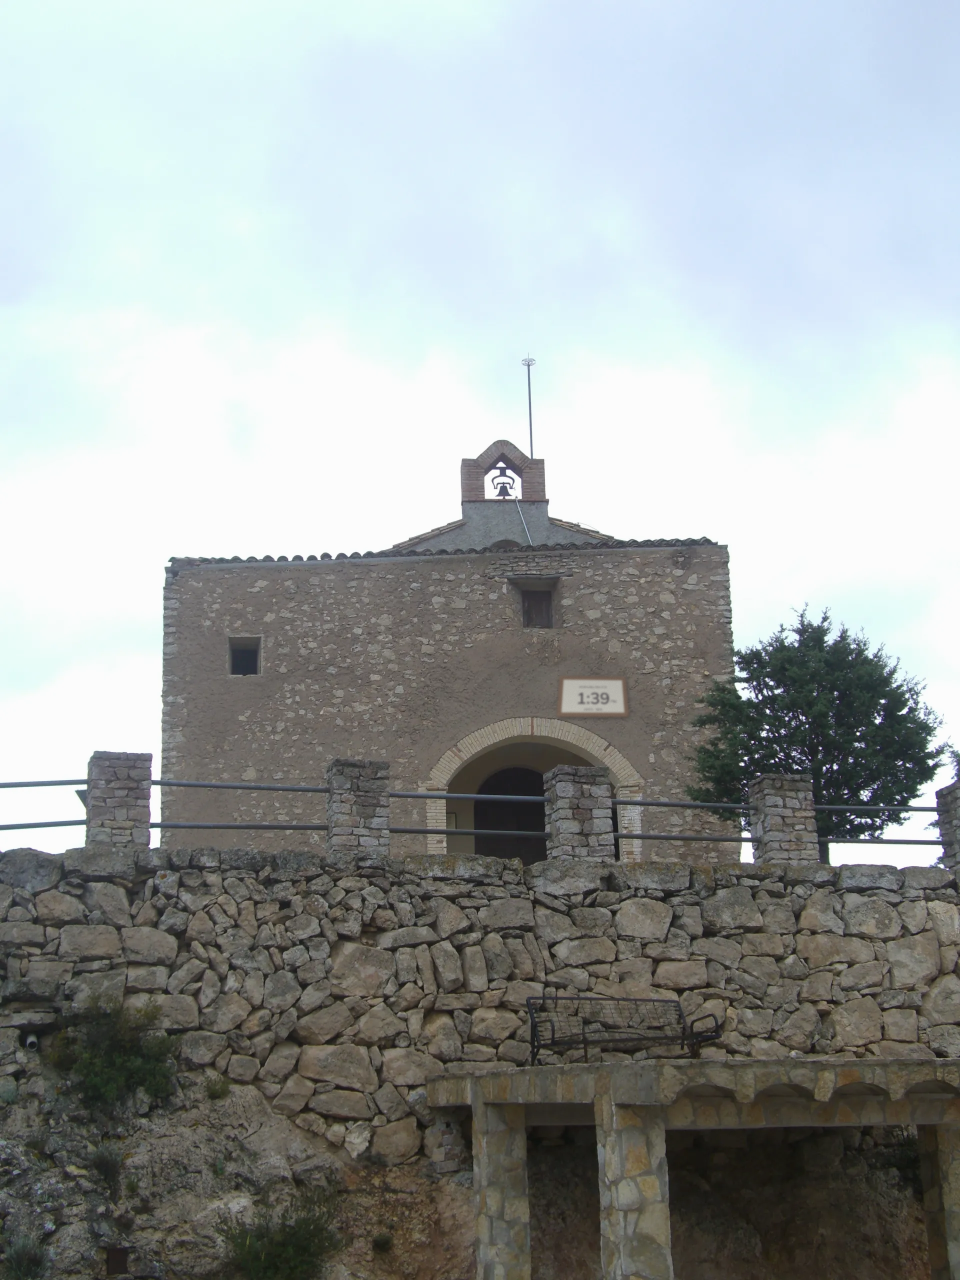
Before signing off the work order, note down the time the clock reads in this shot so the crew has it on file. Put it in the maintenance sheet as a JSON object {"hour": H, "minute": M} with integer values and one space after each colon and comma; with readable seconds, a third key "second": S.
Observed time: {"hour": 1, "minute": 39}
